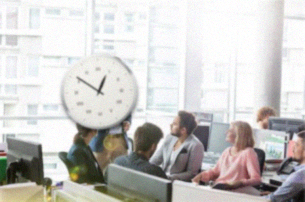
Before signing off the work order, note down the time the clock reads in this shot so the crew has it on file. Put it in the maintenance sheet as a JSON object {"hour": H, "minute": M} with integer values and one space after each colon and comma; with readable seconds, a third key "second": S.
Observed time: {"hour": 12, "minute": 51}
